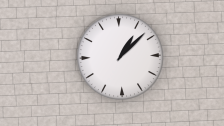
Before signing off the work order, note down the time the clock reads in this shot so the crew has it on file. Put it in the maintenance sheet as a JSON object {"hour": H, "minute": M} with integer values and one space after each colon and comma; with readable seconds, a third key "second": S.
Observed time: {"hour": 1, "minute": 8}
